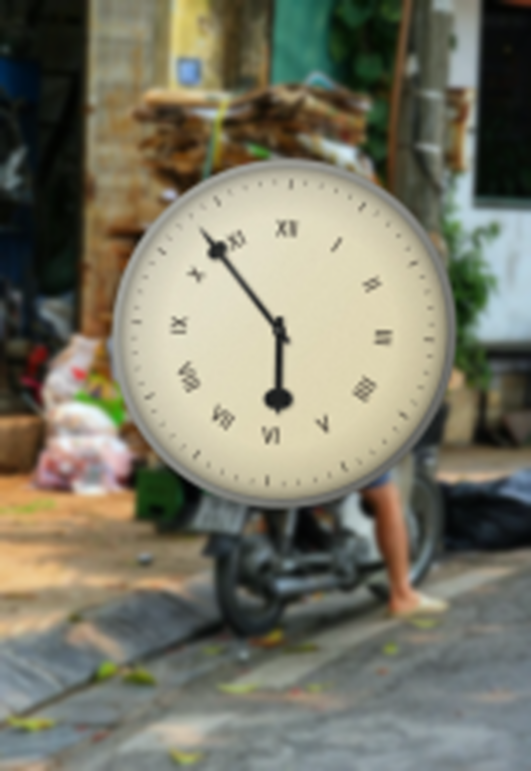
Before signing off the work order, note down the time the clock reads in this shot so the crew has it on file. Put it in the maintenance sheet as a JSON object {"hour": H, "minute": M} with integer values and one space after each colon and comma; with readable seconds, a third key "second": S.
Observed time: {"hour": 5, "minute": 53}
